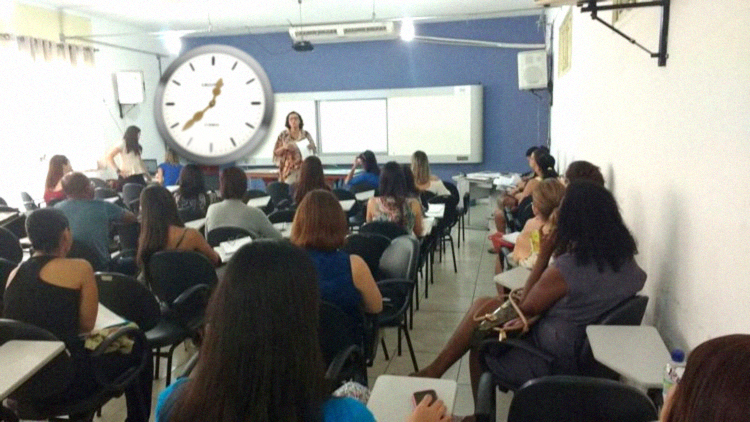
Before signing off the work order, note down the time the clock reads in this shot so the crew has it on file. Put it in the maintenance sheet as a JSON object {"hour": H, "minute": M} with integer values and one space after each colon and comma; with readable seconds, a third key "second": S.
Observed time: {"hour": 12, "minute": 38}
